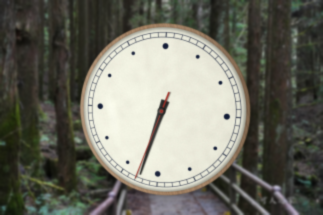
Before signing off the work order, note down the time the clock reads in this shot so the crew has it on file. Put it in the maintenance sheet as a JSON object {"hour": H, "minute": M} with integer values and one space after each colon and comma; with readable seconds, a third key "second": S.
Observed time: {"hour": 6, "minute": 32, "second": 33}
